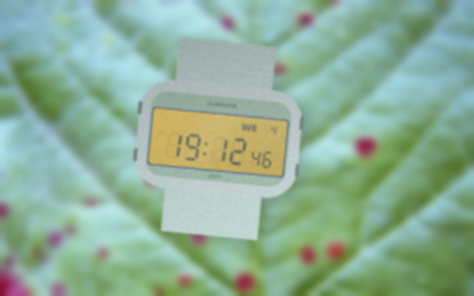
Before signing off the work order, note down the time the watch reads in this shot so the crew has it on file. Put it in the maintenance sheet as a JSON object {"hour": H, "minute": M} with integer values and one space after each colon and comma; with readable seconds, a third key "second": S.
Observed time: {"hour": 19, "minute": 12, "second": 46}
